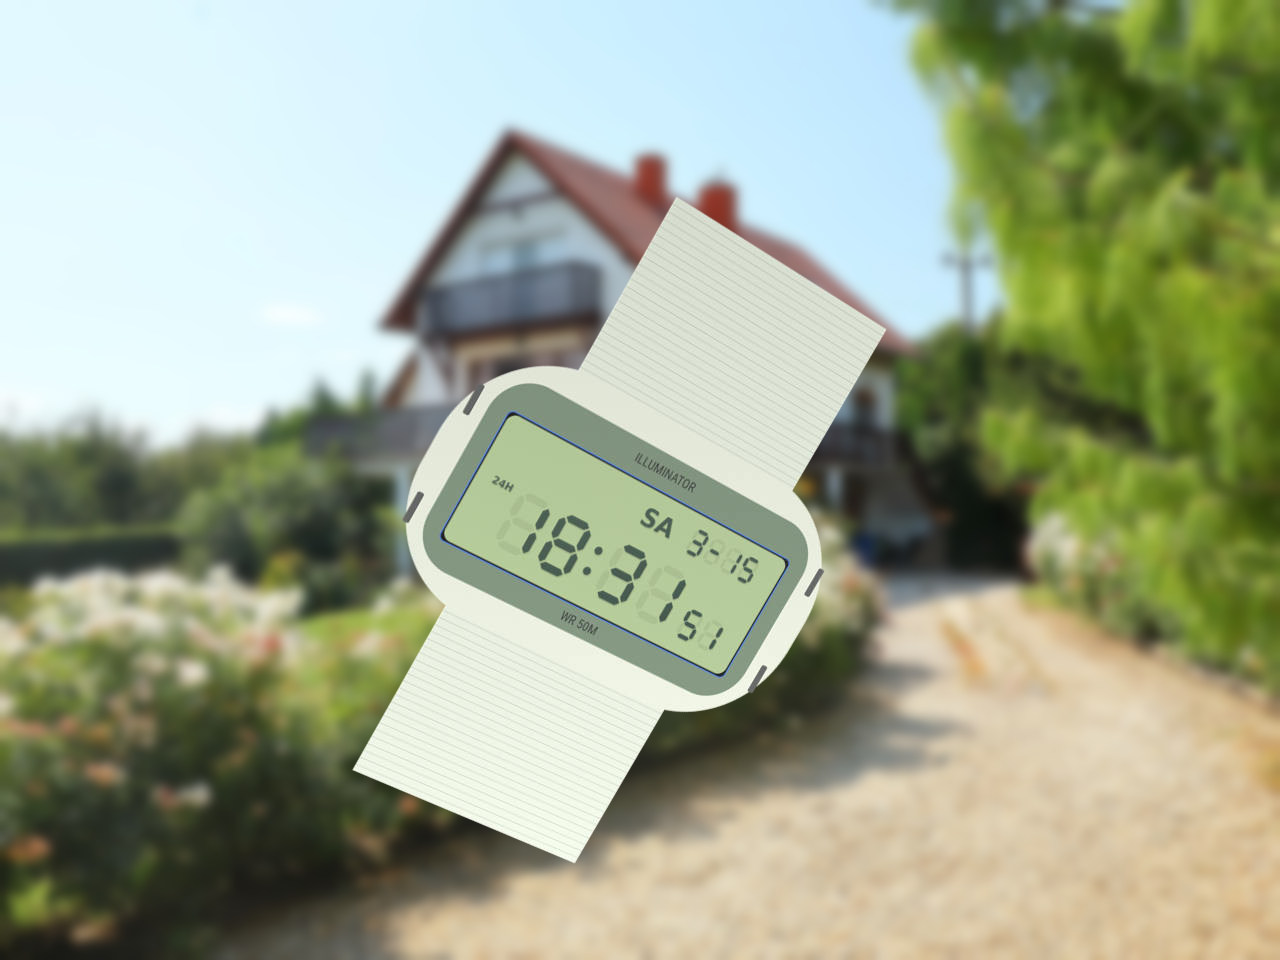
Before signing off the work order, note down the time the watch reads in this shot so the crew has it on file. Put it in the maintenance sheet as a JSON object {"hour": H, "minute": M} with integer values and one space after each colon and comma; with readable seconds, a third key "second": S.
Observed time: {"hour": 18, "minute": 31, "second": 51}
